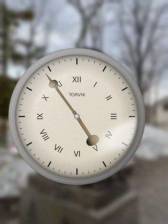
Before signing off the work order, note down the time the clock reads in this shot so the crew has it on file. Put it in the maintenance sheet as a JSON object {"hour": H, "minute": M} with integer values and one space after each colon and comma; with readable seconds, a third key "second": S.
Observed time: {"hour": 4, "minute": 54}
